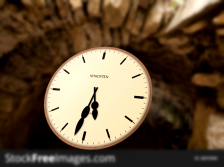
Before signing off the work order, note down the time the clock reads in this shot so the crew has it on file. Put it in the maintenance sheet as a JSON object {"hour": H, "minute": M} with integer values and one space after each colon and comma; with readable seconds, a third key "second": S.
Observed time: {"hour": 5, "minute": 32}
